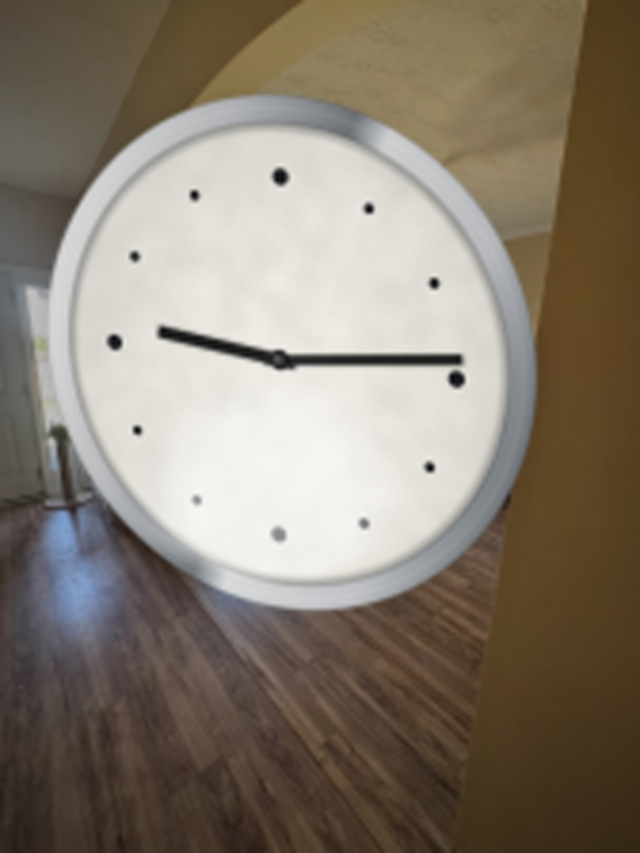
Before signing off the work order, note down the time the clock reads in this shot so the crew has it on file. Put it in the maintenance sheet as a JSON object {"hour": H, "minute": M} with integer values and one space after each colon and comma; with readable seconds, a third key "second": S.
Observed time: {"hour": 9, "minute": 14}
